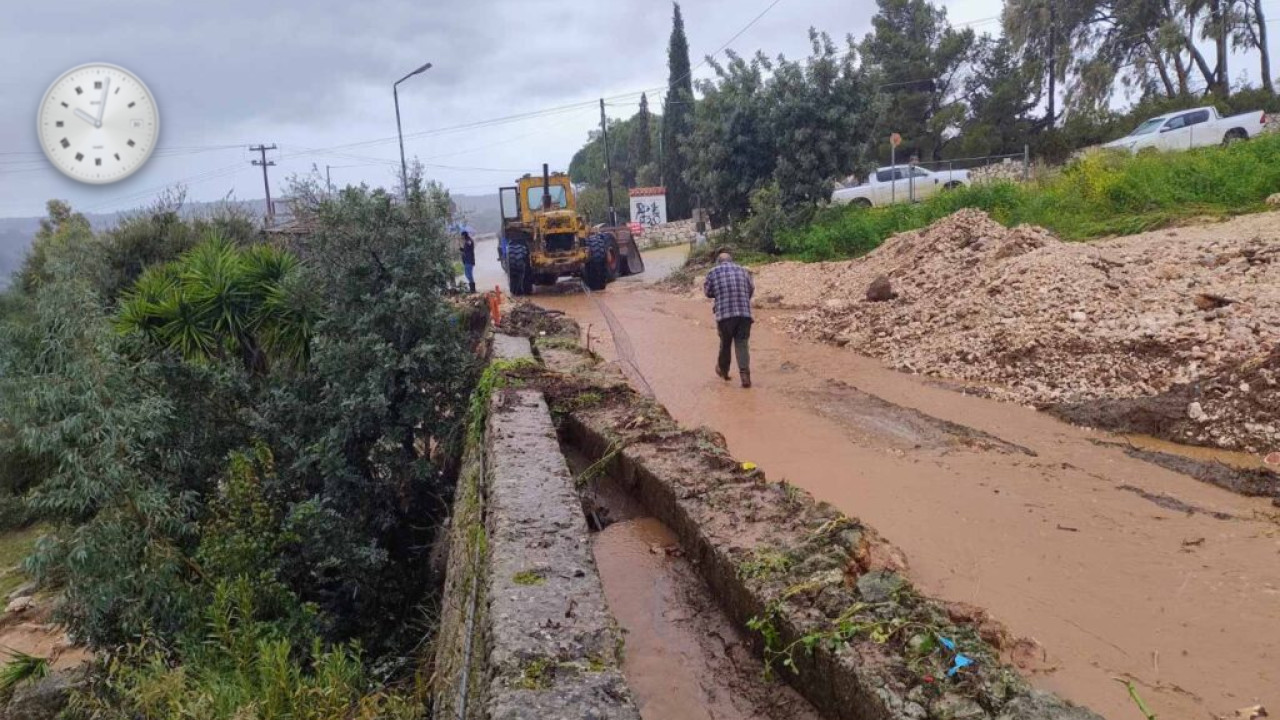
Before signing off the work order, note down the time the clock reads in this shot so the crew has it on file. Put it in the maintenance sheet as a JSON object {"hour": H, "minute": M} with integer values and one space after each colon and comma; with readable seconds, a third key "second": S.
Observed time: {"hour": 10, "minute": 2}
